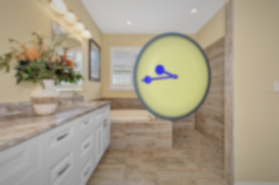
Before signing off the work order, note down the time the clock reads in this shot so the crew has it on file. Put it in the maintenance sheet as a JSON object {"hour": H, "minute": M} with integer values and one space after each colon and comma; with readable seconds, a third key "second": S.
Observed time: {"hour": 9, "minute": 44}
